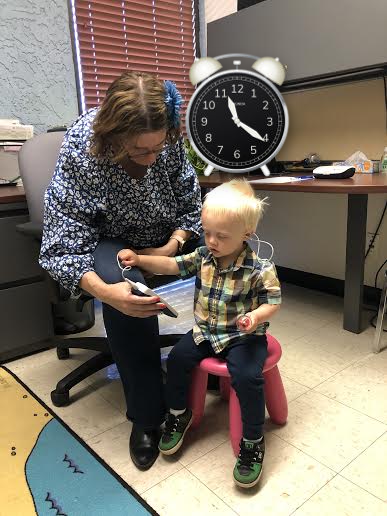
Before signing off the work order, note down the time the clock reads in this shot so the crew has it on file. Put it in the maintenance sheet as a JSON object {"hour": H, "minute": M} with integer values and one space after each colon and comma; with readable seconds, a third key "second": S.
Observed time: {"hour": 11, "minute": 21}
